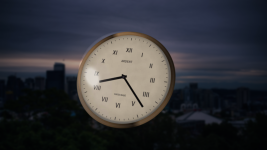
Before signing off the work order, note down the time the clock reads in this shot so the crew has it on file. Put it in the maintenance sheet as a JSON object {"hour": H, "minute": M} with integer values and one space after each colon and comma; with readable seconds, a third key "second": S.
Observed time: {"hour": 8, "minute": 23}
